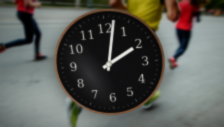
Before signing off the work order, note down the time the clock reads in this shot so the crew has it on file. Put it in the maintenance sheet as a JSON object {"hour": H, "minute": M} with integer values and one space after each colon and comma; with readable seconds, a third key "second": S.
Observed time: {"hour": 2, "minute": 2}
